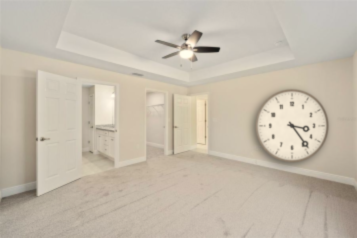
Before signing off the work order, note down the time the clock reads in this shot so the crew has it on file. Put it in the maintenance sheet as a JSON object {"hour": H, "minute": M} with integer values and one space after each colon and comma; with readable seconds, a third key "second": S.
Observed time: {"hour": 3, "minute": 24}
